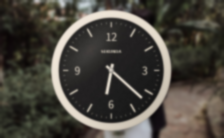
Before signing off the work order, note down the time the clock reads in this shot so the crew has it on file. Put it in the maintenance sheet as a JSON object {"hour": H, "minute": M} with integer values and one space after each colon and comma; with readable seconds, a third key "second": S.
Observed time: {"hour": 6, "minute": 22}
